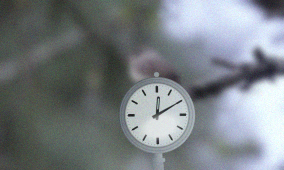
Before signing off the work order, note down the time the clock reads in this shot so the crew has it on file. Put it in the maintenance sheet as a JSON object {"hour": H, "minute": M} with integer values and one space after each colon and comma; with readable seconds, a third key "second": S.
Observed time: {"hour": 12, "minute": 10}
